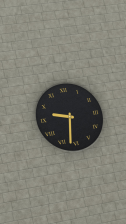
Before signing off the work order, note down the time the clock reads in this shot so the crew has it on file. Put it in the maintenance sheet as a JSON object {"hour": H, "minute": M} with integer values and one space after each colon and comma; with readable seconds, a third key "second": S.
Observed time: {"hour": 9, "minute": 32}
